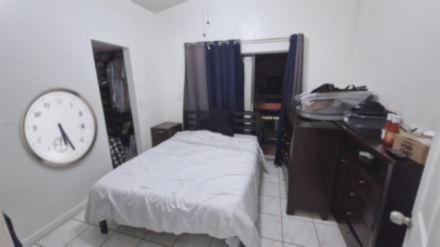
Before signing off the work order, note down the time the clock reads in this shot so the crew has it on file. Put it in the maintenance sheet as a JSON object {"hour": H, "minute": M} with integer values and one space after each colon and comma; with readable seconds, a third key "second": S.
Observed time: {"hour": 5, "minute": 25}
